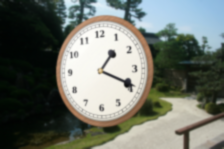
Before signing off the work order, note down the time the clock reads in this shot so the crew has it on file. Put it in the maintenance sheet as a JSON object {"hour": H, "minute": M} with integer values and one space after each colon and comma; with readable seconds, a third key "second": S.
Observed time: {"hour": 1, "minute": 19}
